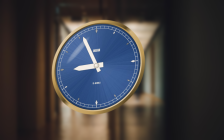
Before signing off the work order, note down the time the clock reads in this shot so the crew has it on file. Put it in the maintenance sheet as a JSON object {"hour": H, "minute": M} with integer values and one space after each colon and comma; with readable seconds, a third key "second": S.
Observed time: {"hour": 8, "minute": 56}
